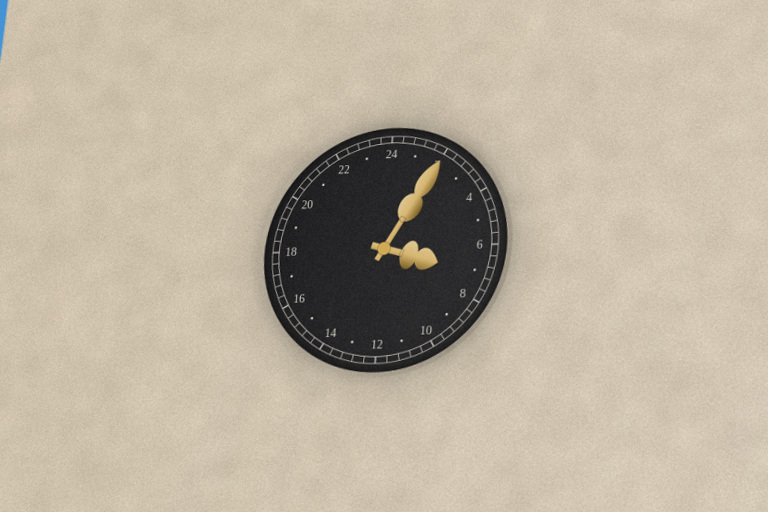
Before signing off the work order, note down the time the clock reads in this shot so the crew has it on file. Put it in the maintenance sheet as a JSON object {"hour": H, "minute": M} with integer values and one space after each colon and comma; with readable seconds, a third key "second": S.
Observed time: {"hour": 7, "minute": 5}
